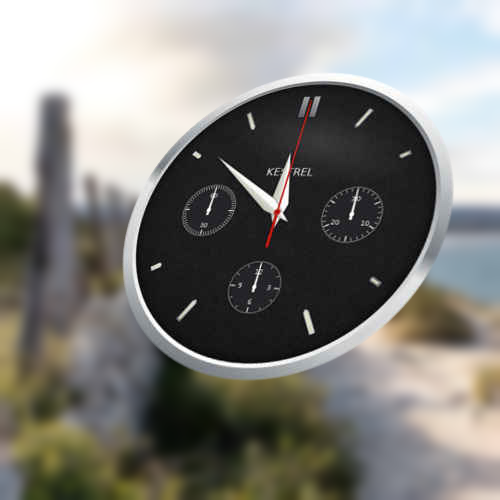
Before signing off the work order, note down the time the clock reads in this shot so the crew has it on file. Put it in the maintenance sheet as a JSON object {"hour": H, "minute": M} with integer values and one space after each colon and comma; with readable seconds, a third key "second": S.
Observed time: {"hour": 11, "minute": 51}
